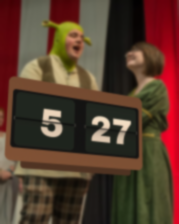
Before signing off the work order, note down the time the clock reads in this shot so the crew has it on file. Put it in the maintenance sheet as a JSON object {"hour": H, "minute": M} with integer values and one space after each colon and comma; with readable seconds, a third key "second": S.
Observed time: {"hour": 5, "minute": 27}
